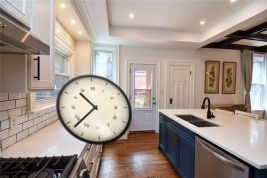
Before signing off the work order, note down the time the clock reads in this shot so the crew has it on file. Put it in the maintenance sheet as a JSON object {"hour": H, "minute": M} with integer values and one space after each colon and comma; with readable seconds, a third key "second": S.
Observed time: {"hour": 10, "minute": 38}
